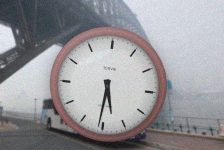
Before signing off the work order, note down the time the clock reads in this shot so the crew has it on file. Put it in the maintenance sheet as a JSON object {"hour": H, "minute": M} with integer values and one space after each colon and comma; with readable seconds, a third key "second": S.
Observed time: {"hour": 5, "minute": 31}
